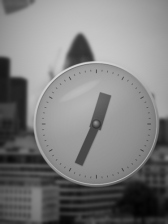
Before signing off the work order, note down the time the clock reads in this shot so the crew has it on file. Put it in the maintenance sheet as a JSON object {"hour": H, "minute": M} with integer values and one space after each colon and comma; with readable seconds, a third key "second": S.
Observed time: {"hour": 12, "minute": 34}
